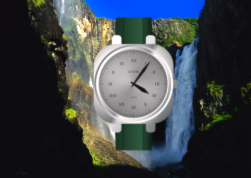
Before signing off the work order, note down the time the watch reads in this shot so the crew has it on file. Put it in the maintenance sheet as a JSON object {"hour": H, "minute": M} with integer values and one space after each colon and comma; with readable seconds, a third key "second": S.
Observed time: {"hour": 4, "minute": 6}
